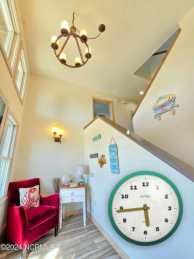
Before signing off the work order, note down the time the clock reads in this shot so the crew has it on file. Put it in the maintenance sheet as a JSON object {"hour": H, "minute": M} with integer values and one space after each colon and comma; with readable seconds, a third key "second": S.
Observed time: {"hour": 5, "minute": 44}
